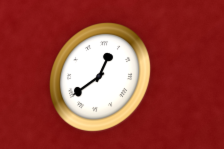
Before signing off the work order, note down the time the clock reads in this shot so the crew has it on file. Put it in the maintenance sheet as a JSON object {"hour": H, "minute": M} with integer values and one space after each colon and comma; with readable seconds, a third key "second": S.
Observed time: {"hour": 12, "minute": 39}
